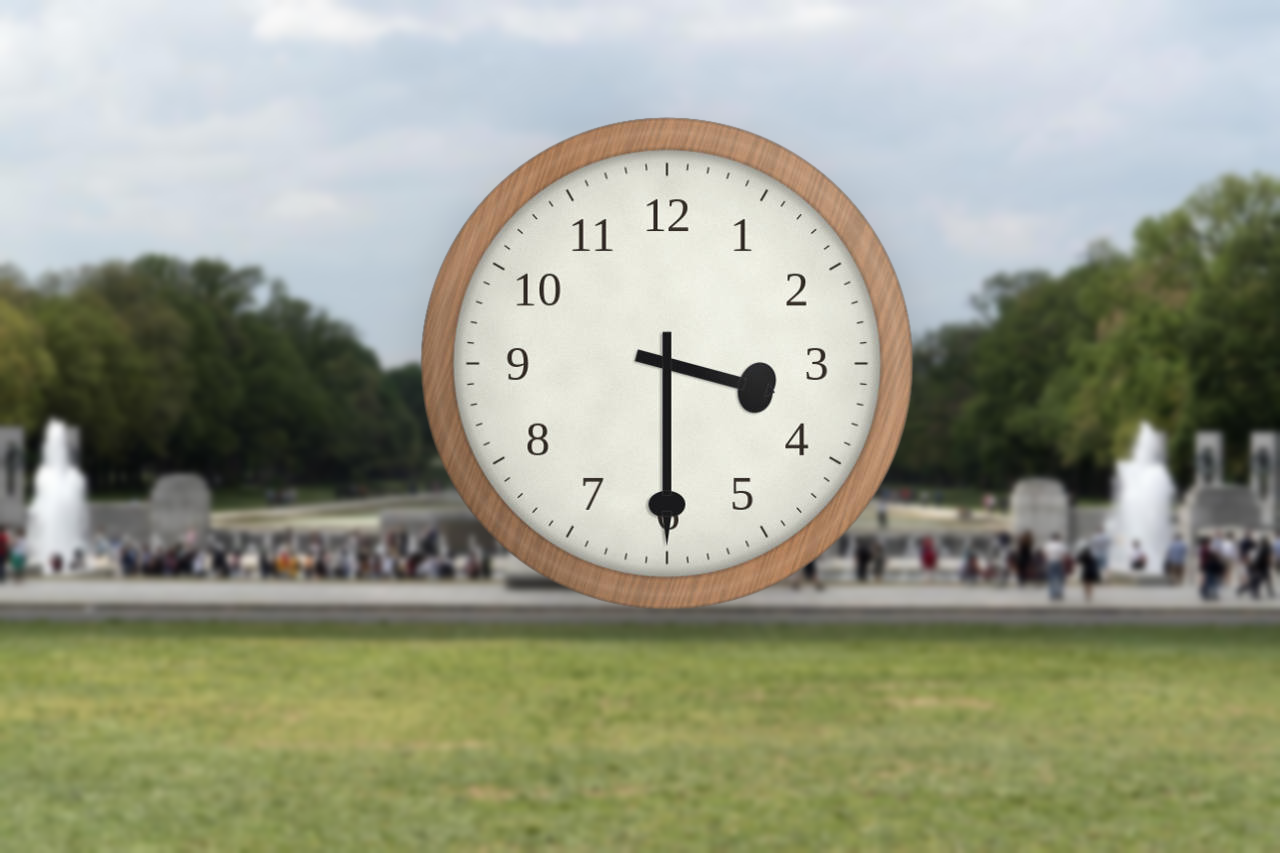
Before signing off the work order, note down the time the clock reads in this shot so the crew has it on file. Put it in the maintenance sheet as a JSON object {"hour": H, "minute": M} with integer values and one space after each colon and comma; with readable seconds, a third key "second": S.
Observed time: {"hour": 3, "minute": 30}
